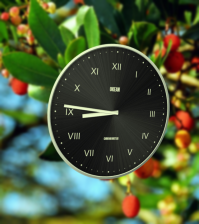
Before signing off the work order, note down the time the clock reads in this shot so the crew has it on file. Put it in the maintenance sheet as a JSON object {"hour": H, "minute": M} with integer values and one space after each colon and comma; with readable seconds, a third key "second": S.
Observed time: {"hour": 8, "minute": 46}
